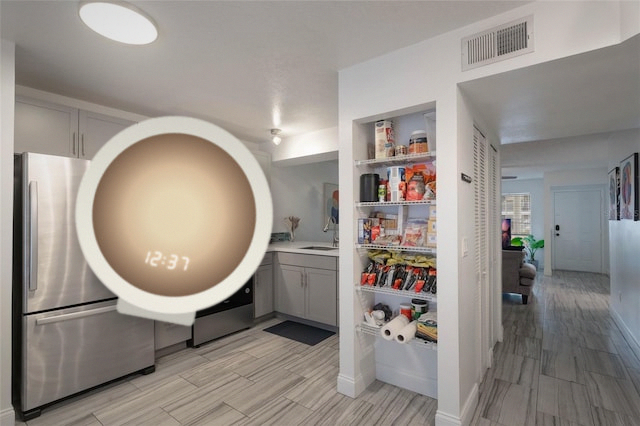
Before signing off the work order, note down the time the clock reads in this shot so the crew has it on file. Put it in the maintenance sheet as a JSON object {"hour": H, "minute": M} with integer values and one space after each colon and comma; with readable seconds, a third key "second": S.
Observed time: {"hour": 12, "minute": 37}
